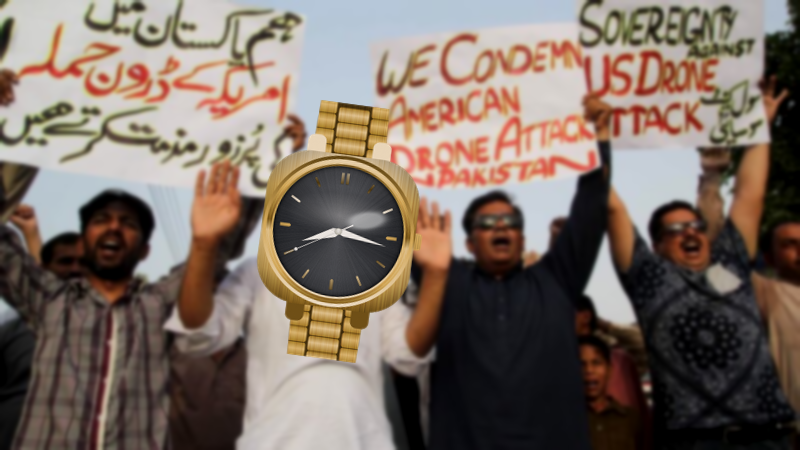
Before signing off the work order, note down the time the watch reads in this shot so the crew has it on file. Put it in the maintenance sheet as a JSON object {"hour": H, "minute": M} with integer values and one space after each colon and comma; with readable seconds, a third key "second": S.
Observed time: {"hour": 8, "minute": 16, "second": 40}
